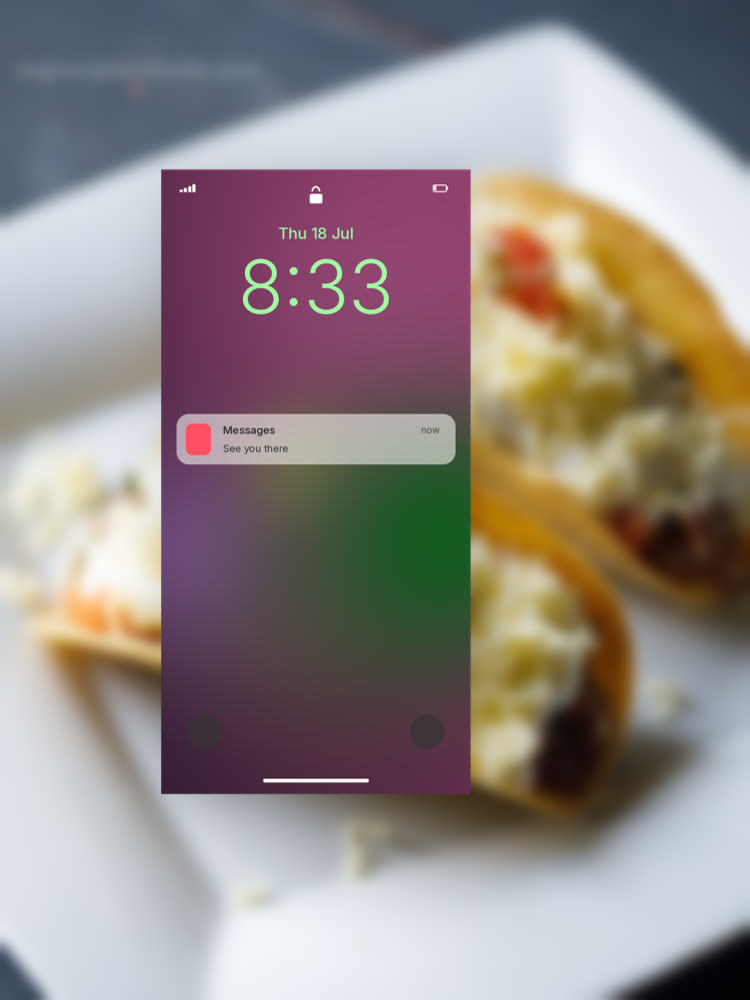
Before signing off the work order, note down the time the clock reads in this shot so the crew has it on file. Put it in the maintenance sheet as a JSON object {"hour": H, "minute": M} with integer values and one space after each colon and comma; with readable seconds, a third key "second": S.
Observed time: {"hour": 8, "minute": 33}
